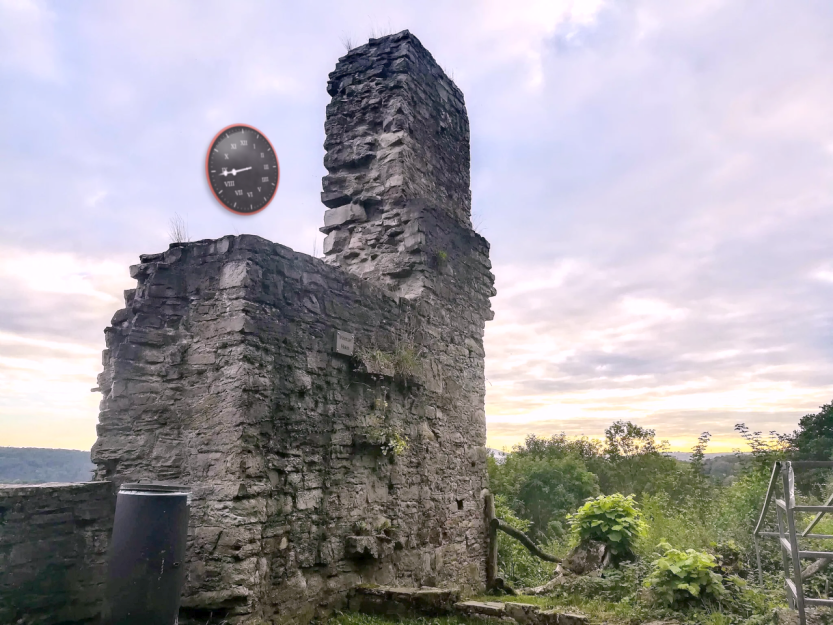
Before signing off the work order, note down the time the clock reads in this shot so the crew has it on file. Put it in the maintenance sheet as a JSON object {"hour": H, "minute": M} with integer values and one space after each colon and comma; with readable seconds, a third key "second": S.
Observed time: {"hour": 8, "minute": 44}
